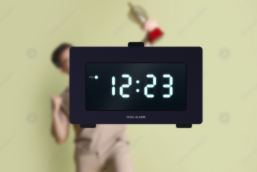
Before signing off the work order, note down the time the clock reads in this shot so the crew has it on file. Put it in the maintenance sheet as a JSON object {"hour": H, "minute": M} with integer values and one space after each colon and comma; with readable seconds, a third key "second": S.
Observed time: {"hour": 12, "minute": 23}
